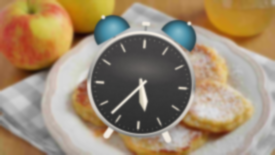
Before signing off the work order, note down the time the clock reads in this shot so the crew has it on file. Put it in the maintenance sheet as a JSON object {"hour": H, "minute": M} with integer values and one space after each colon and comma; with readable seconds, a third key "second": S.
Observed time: {"hour": 5, "minute": 37}
